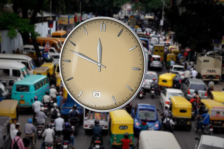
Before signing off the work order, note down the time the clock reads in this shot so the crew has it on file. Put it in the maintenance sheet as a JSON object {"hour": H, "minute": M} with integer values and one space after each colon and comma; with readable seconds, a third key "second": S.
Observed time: {"hour": 11, "minute": 48}
